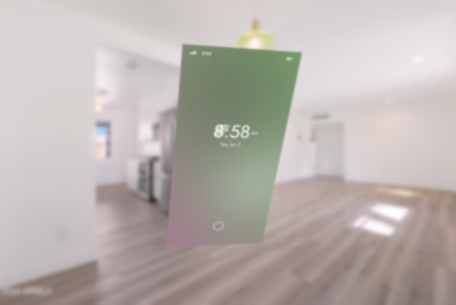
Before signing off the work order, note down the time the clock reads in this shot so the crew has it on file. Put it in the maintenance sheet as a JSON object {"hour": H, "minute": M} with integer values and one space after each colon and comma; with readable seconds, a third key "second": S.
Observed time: {"hour": 8, "minute": 58}
